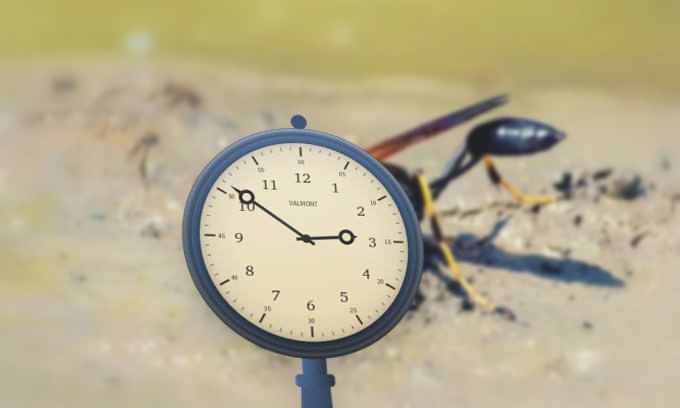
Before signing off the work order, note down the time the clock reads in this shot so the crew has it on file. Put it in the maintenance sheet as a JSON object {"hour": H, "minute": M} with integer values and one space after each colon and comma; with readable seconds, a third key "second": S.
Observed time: {"hour": 2, "minute": 51}
